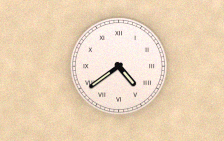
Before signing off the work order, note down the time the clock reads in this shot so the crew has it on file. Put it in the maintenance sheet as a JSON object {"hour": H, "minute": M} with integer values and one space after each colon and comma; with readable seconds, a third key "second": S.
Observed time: {"hour": 4, "minute": 39}
